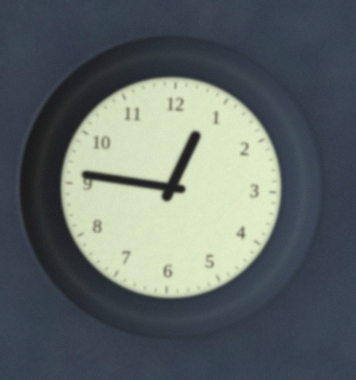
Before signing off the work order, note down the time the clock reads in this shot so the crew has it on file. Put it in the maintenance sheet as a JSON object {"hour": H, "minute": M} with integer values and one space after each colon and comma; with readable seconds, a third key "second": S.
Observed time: {"hour": 12, "minute": 46}
